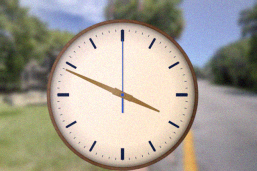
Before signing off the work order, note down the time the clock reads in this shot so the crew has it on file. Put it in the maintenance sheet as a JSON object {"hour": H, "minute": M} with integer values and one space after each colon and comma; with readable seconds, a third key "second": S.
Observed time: {"hour": 3, "minute": 49, "second": 0}
